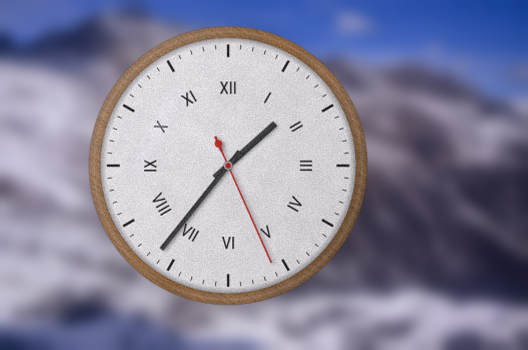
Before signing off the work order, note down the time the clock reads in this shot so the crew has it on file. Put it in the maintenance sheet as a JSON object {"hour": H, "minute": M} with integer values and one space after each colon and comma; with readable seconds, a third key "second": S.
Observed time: {"hour": 1, "minute": 36, "second": 26}
